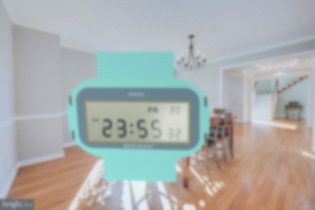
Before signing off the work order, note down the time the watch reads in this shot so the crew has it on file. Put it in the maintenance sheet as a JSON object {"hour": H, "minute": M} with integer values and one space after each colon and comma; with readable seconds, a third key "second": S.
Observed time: {"hour": 23, "minute": 55}
